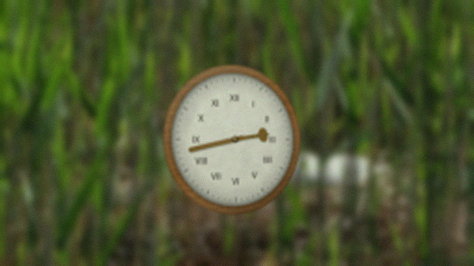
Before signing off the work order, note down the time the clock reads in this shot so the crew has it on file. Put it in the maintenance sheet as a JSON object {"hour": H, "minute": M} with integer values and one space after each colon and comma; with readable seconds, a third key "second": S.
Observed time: {"hour": 2, "minute": 43}
